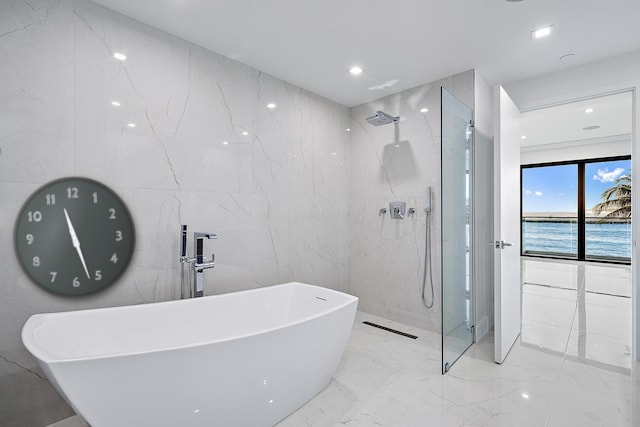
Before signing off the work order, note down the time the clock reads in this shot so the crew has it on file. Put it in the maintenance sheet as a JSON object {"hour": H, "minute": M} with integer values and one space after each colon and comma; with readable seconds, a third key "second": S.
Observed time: {"hour": 11, "minute": 27}
